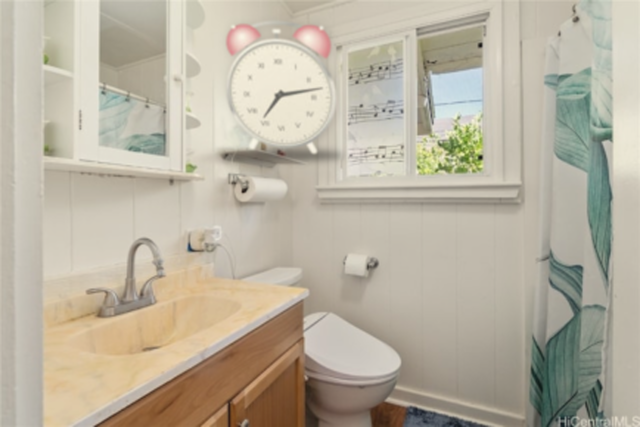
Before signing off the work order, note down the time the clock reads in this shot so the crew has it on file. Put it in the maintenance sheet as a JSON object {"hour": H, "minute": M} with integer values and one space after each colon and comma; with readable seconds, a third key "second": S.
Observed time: {"hour": 7, "minute": 13}
